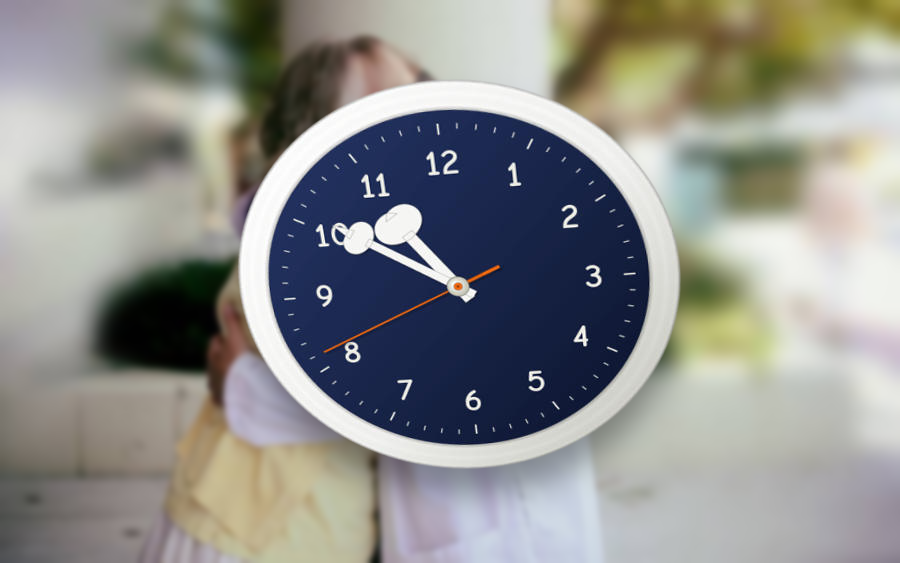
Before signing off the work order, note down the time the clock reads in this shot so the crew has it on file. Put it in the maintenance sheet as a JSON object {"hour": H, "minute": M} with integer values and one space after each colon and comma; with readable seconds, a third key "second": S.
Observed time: {"hour": 10, "minute": 50, "second": 41}
